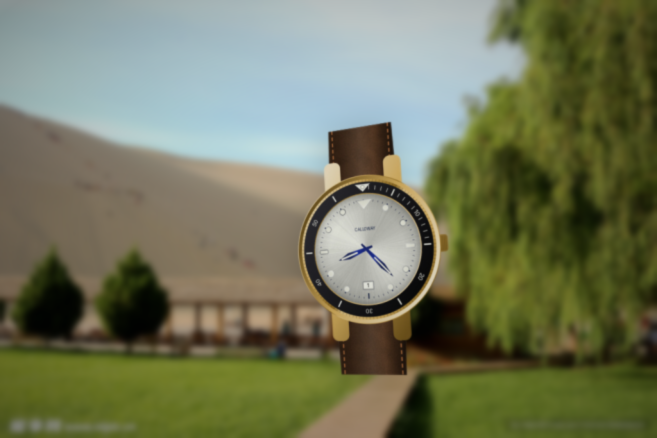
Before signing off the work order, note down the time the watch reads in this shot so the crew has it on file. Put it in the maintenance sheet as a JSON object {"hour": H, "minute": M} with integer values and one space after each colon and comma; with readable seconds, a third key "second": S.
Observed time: {"hour": 8, "minute": 23}
